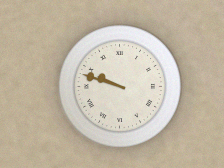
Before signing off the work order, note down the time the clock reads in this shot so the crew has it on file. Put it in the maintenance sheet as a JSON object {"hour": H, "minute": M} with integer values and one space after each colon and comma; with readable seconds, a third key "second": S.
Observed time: {"hour": 9, "minute": 48}
